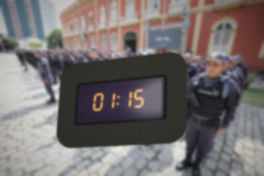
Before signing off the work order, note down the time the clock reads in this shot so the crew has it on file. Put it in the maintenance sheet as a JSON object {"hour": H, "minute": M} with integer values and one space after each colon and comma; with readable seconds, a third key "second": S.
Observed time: {"hour": 1, "minute": 15}
